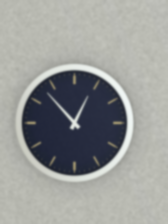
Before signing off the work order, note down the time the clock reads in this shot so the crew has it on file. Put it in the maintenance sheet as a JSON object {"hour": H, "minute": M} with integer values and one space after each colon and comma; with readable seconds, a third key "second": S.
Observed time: {"hour": 12, "minute": 53}
